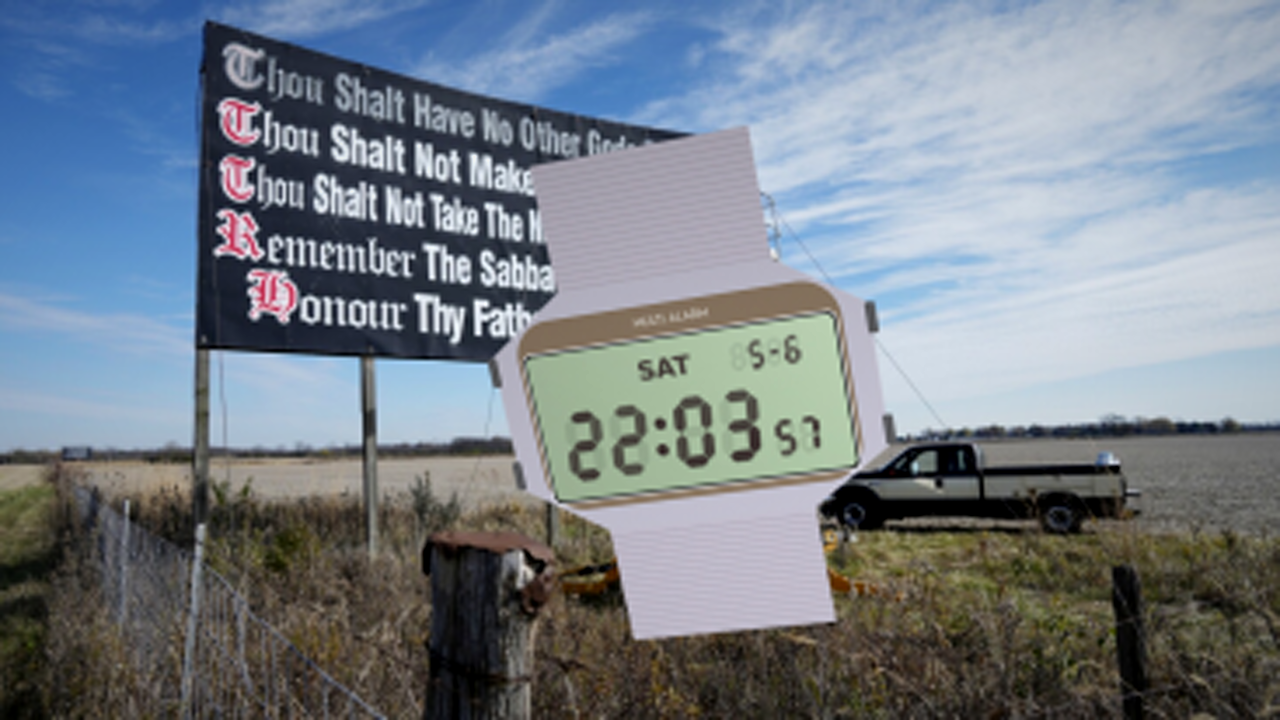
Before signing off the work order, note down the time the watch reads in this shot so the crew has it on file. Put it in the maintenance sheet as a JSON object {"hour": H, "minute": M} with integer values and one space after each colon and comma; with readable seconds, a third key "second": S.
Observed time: {"hour": 22, "minute": 3, "second": 57}
